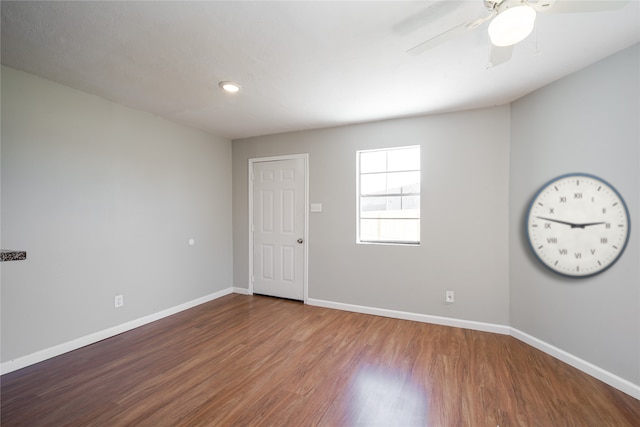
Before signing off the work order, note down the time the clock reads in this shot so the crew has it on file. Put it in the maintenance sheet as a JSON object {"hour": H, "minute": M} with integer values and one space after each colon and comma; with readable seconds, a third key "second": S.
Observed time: {"hour": 2, "minute": 47}
